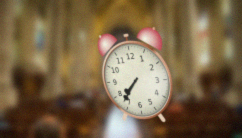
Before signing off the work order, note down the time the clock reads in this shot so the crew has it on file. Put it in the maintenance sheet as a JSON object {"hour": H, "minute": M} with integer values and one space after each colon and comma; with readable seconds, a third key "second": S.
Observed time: {"hour": 7, "minute": 37}
